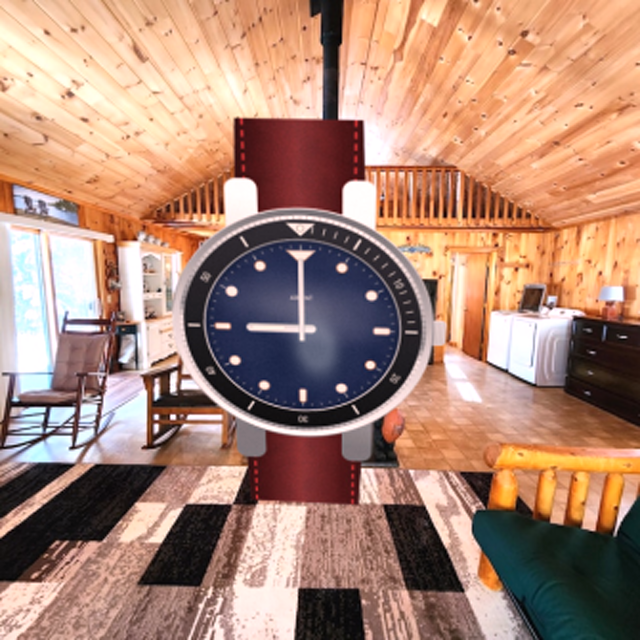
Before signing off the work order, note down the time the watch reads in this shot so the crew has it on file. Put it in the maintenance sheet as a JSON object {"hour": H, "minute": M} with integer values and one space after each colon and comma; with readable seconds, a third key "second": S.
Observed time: {"hour": 9, "minute": 0}
